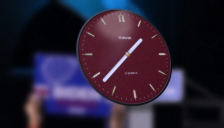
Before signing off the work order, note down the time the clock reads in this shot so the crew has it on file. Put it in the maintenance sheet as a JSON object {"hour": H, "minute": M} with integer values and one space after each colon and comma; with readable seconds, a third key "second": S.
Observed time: {"hour": 1, "minute": 38}
